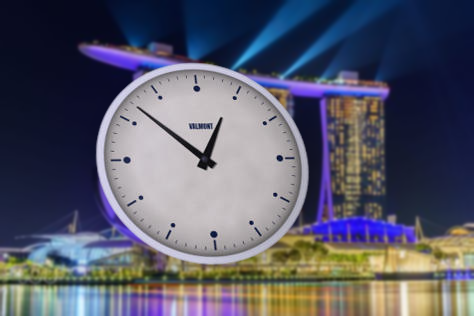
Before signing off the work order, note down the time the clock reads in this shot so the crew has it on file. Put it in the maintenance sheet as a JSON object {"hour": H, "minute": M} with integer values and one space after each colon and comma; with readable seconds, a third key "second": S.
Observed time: {"hour": 12, "minute": 52}
